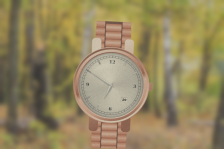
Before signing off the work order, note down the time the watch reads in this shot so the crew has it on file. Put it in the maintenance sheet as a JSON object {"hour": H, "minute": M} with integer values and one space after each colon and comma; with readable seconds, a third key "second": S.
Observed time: {"hour": 6, "minute": 50}
